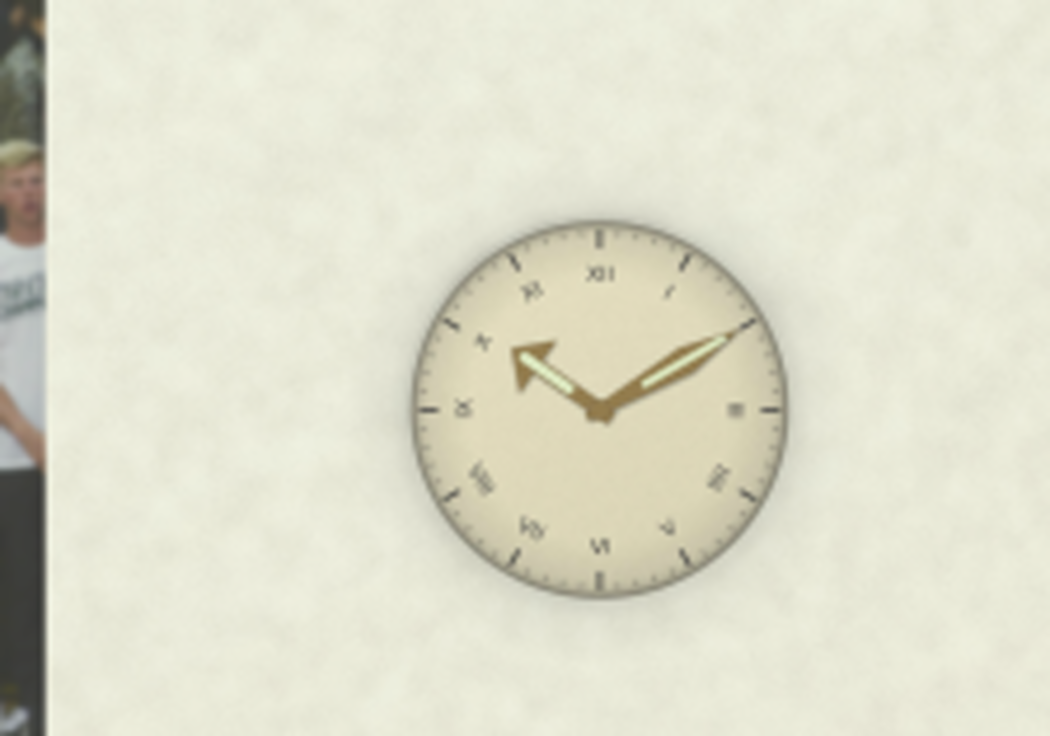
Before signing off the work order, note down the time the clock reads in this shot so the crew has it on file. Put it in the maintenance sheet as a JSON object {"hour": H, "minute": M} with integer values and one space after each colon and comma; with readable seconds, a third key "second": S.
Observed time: {"hour": 10, "minute": 10}
